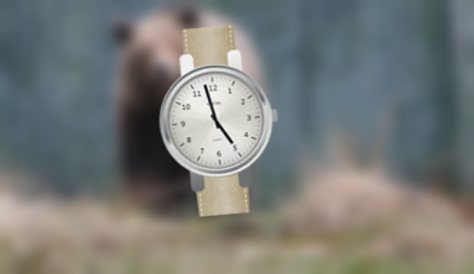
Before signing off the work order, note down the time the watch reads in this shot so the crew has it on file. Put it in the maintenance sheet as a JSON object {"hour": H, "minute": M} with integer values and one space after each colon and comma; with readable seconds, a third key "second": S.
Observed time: {"hour": 4, "minute": 58}
